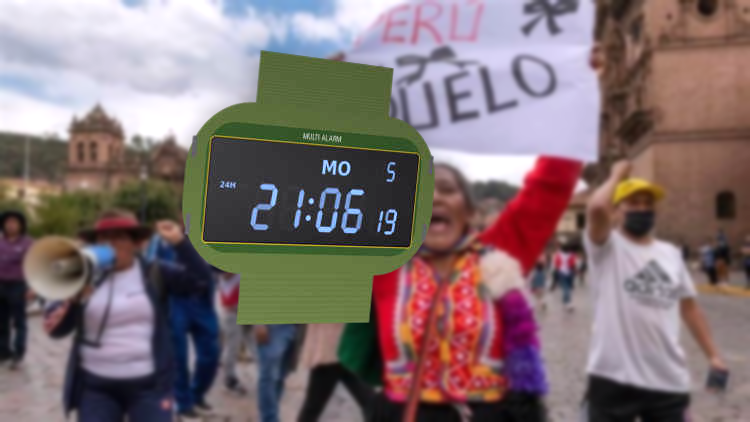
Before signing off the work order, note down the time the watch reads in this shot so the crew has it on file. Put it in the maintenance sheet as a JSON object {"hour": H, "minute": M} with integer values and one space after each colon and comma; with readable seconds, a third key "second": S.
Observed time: {"hour": 21, "minute": 6, "second": 19}
